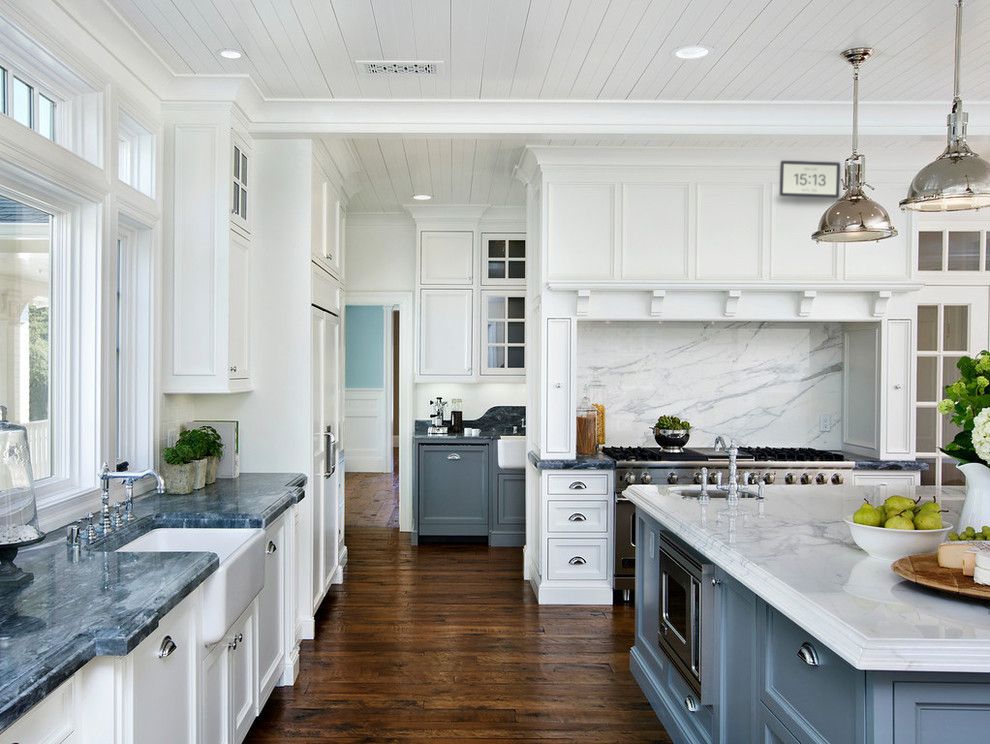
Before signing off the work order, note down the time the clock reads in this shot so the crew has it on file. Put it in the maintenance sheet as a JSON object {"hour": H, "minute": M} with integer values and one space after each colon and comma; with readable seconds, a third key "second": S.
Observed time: {"hour": 15, "minute": 13}
